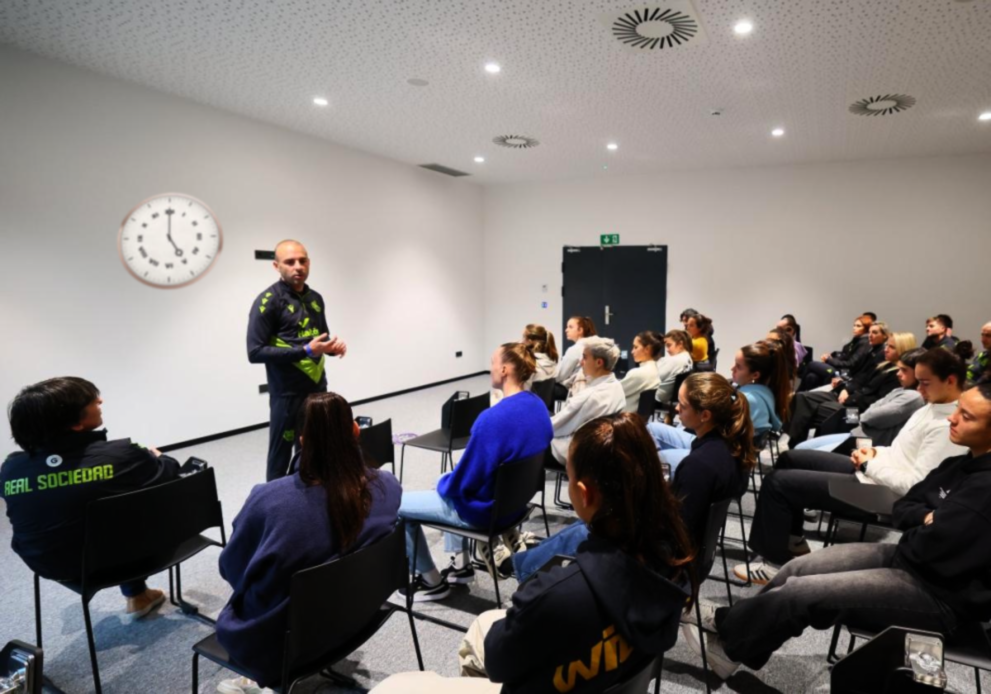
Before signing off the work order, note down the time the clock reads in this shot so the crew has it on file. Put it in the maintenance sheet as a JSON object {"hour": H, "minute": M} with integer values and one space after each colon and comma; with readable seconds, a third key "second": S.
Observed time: {"hour": 5, "minute": 0}
